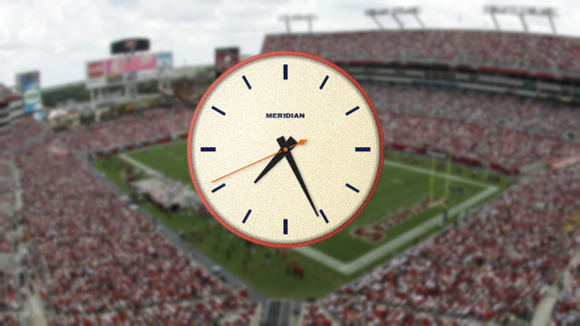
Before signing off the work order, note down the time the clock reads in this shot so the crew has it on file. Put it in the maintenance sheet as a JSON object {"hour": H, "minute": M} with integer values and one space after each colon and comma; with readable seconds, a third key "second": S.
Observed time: {"hour": 7, "minute": 25, "second": 41}
